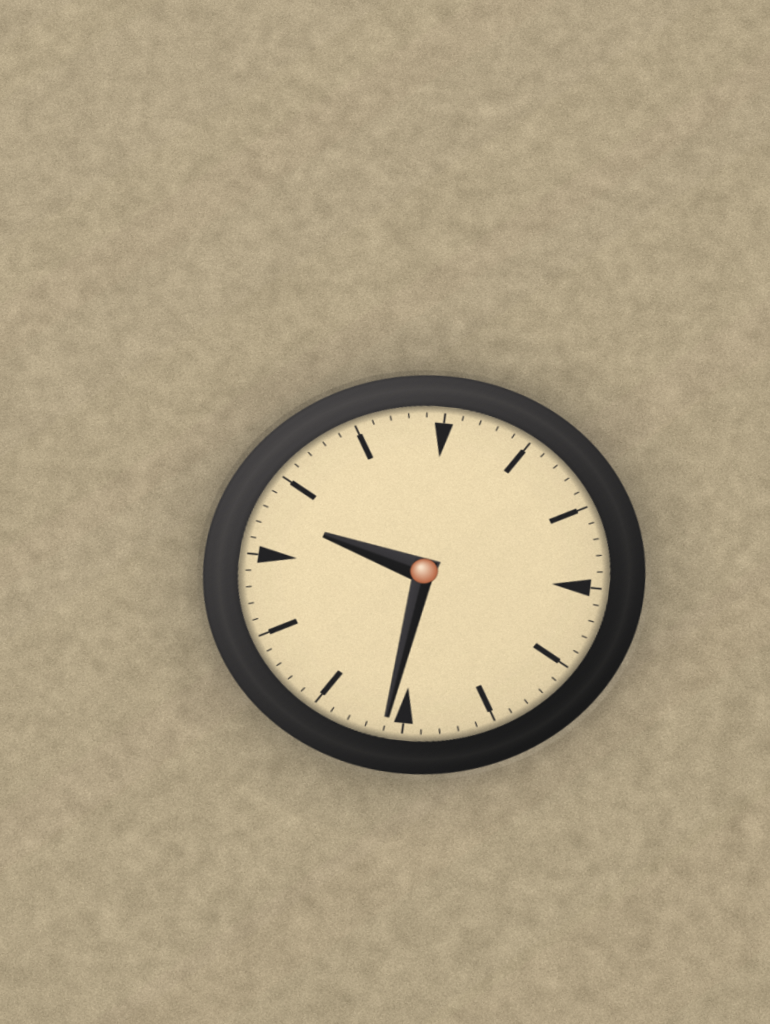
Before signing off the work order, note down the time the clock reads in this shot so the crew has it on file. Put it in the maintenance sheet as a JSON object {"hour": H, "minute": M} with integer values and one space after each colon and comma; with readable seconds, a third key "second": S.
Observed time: {"hour": 9, "minute": 31}
